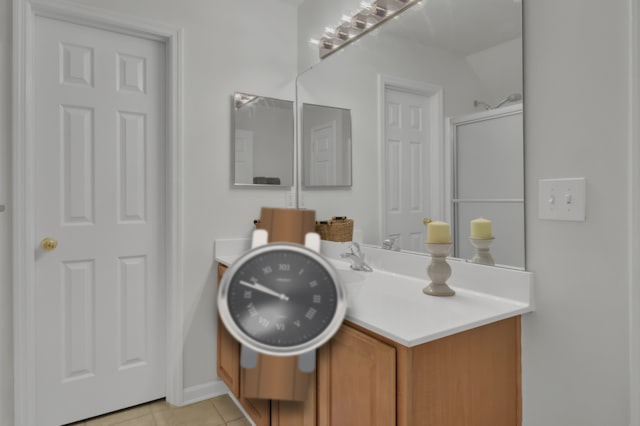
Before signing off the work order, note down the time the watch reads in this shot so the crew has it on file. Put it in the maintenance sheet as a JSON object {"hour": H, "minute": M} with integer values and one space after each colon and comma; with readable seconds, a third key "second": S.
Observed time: {"hour": 9, "minute": 48}
